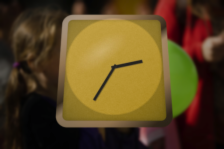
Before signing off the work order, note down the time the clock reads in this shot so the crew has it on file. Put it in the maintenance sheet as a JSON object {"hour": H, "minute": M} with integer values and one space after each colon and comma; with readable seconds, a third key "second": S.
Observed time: {"hour": 2, "minute": 35}
